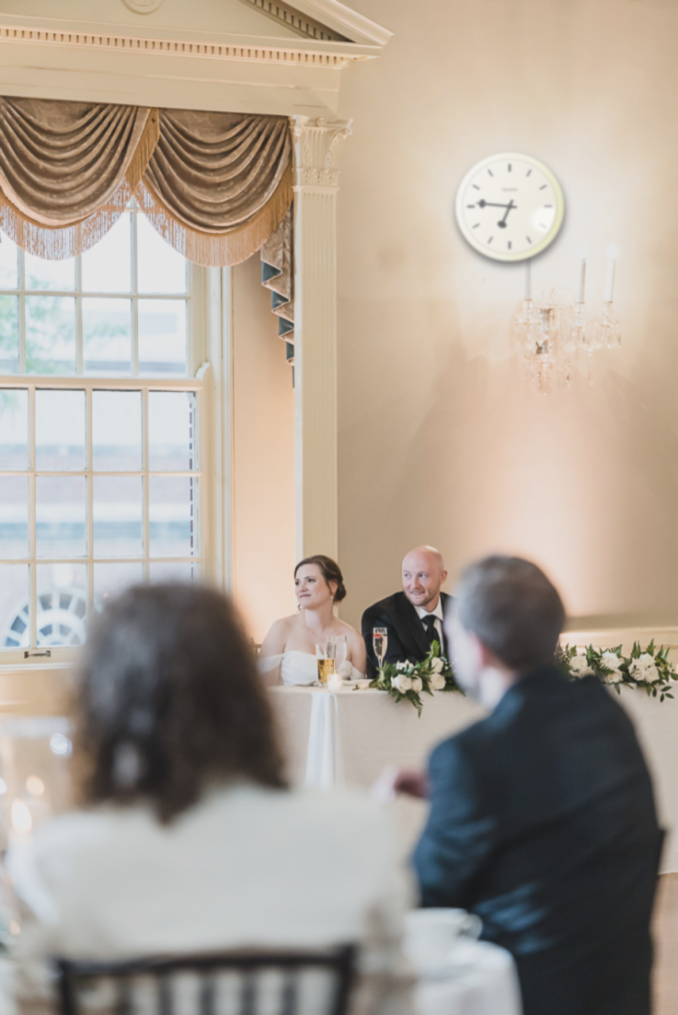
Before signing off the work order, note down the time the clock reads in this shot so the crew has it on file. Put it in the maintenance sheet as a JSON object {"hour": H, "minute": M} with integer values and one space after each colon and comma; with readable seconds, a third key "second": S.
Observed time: {"hour": 6, "minute": 46}
